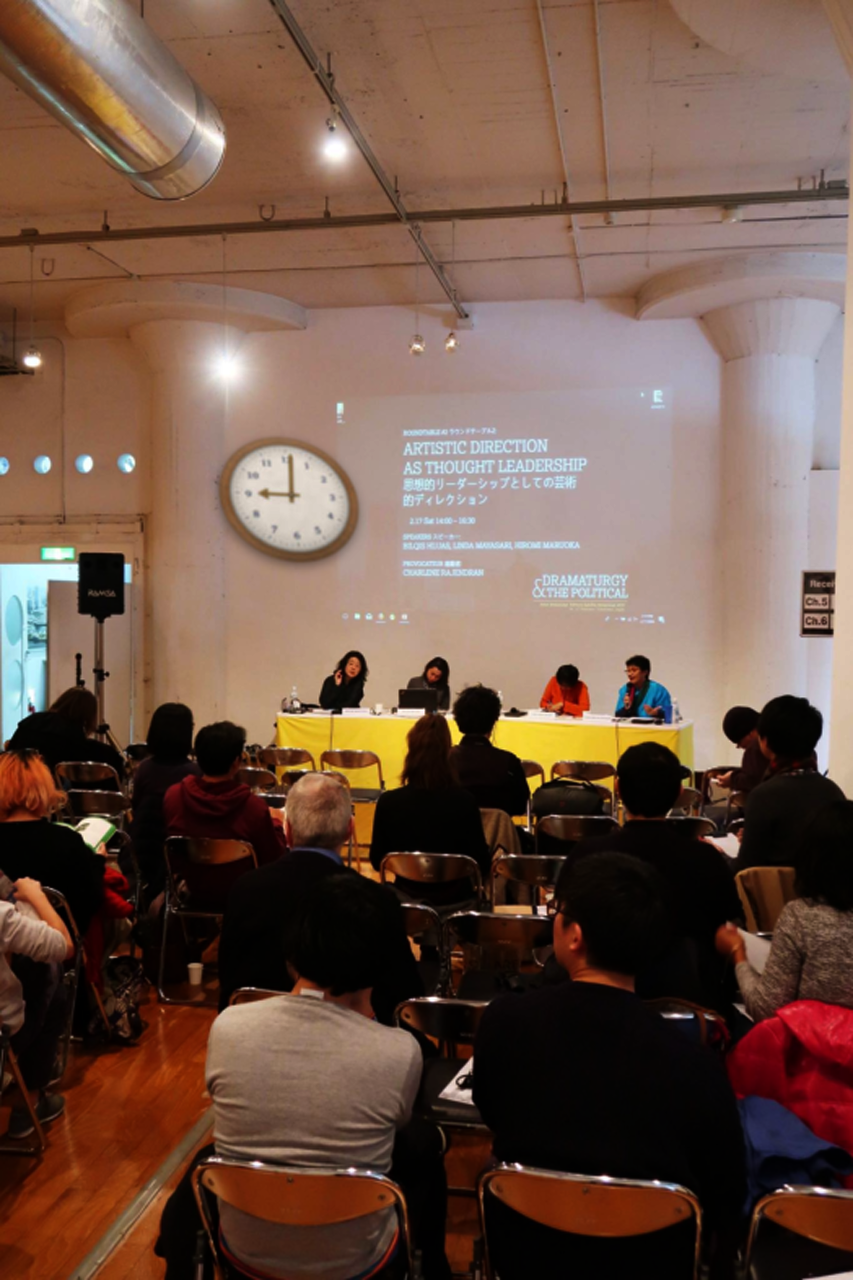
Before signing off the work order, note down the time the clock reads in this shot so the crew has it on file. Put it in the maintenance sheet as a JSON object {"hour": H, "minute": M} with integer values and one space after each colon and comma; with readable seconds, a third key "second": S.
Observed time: {"hour": 9, "minute": 1}
